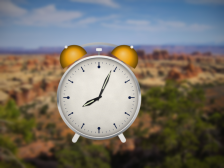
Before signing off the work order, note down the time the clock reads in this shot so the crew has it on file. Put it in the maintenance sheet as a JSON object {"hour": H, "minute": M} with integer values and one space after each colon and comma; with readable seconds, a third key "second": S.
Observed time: {"hour": 8, "minute": 4}
